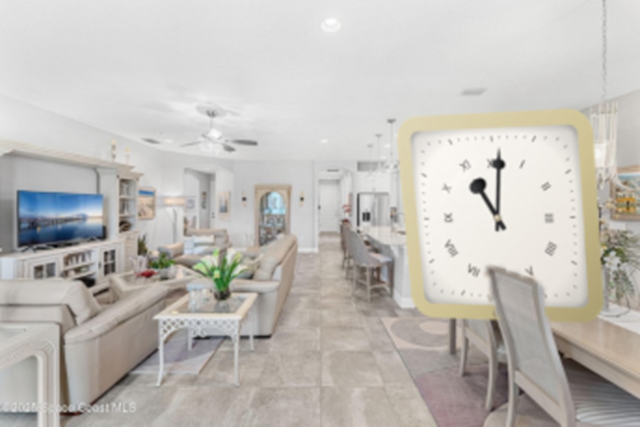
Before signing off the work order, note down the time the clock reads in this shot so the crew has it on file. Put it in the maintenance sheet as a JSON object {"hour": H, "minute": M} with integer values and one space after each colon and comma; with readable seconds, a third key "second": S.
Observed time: {"hour": 11, "minute": 1}
